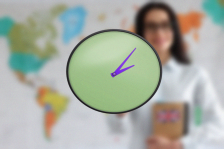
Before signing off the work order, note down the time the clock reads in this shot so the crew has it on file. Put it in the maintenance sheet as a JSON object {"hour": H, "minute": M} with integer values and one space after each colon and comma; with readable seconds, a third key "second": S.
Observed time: {"hour": 2, "minute": 6}
